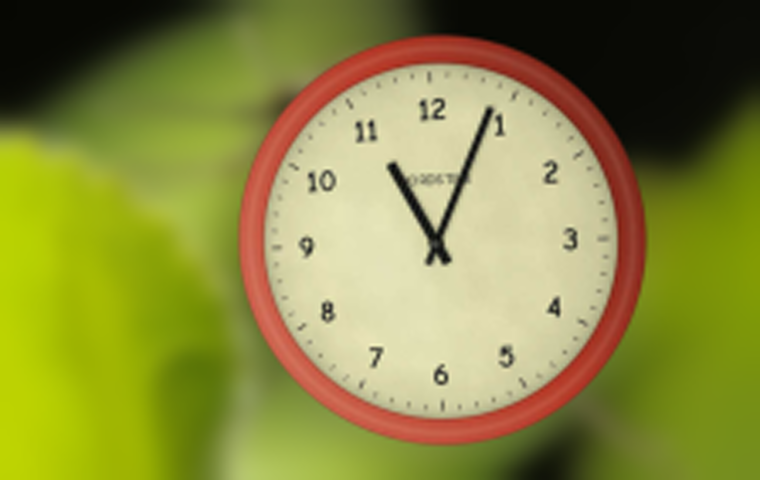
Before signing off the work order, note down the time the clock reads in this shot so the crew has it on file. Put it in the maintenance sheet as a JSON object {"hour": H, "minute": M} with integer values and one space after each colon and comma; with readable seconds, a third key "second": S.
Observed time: {"hour": 11, "minute": 4}
